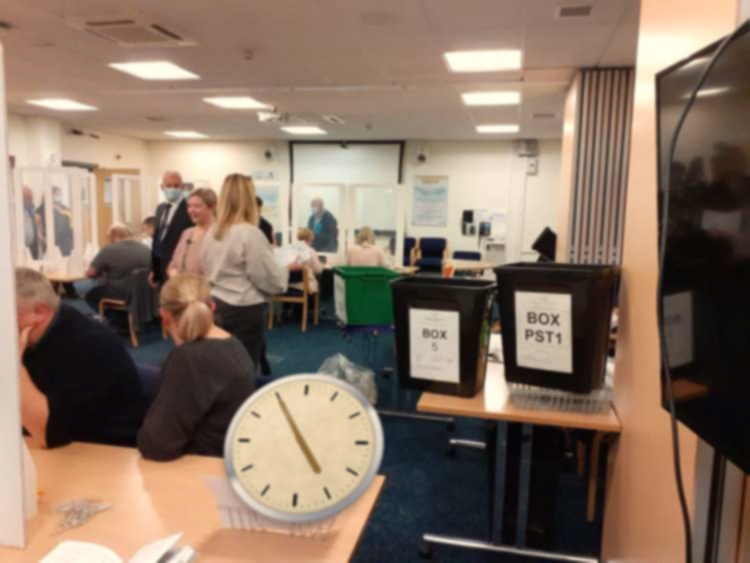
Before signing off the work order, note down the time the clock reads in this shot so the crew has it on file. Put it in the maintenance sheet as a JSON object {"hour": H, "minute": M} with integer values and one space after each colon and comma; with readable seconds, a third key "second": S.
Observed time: {"hour": 4, "minute": 55}
